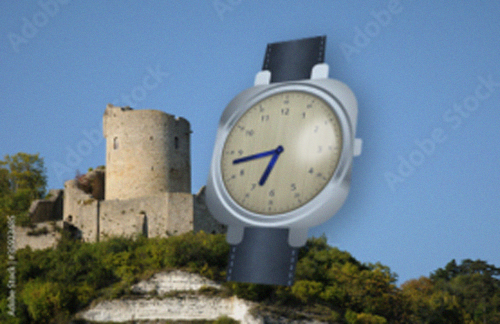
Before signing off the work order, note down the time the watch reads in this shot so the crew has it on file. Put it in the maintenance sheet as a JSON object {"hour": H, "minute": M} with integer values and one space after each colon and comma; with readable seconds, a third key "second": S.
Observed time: {"hour": 6, "minute": 43}
